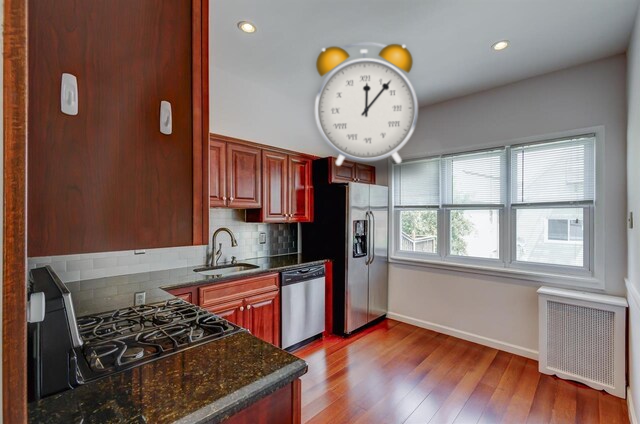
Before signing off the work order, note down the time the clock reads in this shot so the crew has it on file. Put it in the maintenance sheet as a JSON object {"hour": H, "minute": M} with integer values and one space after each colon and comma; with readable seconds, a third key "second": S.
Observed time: {"hour": 12, "minute": 7}
